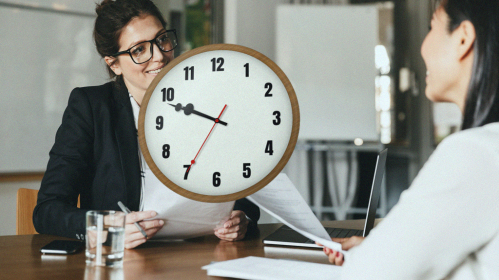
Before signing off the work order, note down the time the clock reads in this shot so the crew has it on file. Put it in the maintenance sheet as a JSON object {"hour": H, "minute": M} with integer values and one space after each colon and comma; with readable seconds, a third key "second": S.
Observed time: {"hour": 9, "minute": 48, "second": 35}
